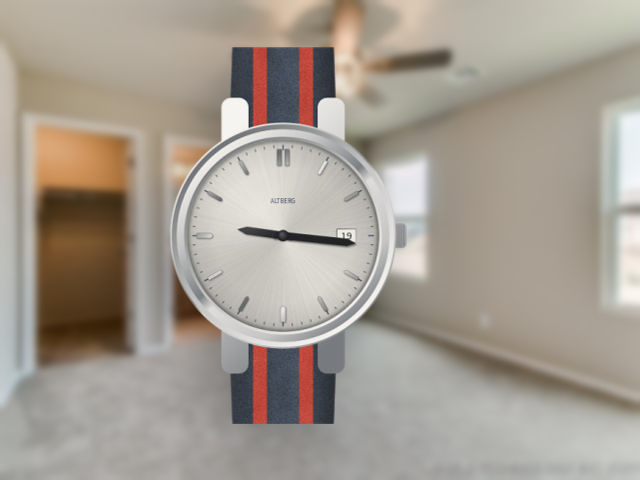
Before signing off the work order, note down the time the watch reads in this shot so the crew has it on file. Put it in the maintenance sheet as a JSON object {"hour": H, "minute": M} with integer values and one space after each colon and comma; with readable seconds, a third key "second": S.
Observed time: {"hour": 9, "minute": 16}
